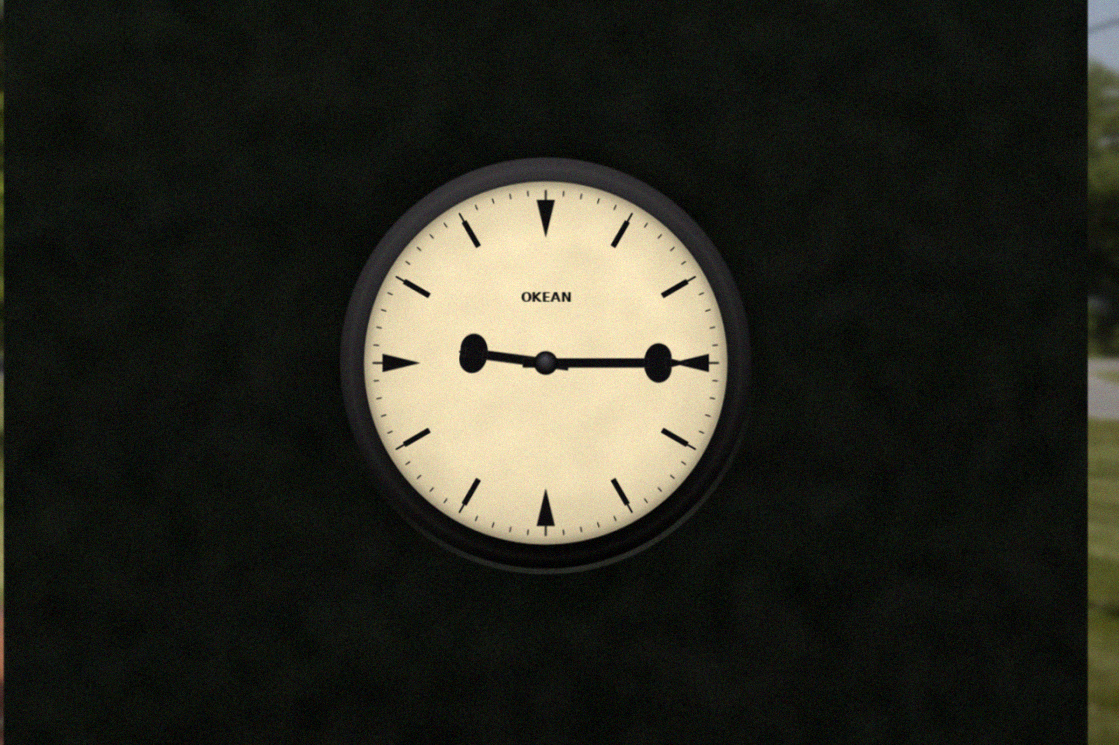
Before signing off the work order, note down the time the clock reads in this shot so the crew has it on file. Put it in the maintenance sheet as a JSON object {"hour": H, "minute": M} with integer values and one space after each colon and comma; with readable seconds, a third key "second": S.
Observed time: {"hour": 9, "minute": 15}
